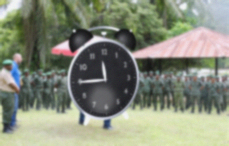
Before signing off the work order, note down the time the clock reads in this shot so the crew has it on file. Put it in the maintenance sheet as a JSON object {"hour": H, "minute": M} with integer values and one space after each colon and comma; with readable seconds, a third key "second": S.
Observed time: {"hour": 11, "minute": 45}
